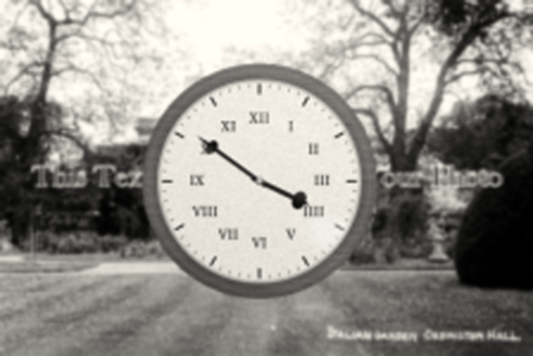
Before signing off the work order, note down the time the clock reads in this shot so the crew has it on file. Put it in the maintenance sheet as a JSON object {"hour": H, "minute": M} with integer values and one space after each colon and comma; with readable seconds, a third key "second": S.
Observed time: {"hour": 3, "minute": 51}
